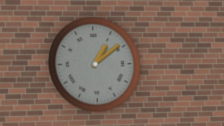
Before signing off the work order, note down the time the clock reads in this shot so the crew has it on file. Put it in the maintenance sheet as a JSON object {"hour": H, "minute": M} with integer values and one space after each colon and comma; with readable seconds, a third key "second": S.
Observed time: {"hour": 1, "minute": 9}
